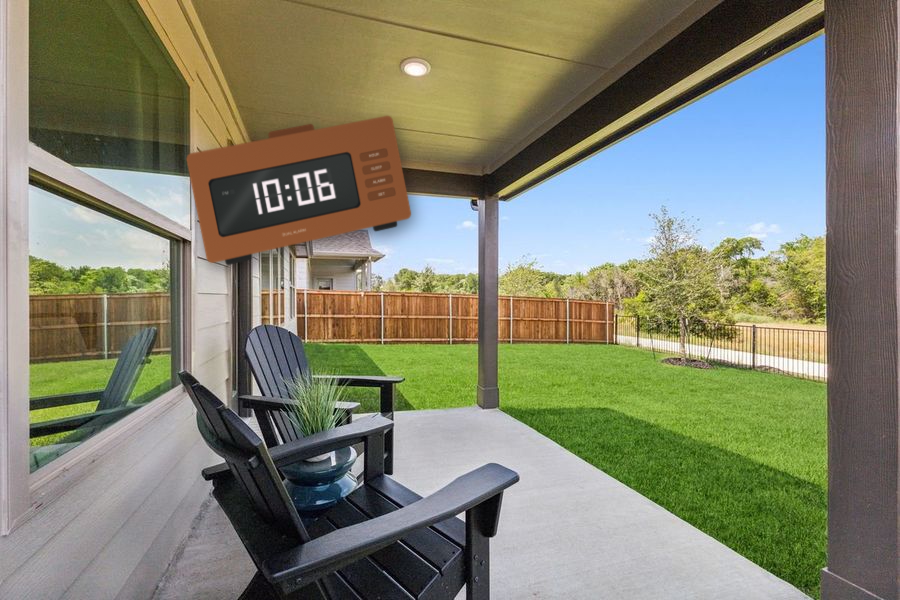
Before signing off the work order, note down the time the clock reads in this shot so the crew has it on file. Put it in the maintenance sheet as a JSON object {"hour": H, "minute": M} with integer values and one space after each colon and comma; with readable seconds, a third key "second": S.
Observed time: {"hour": 10, "minute": 6}
